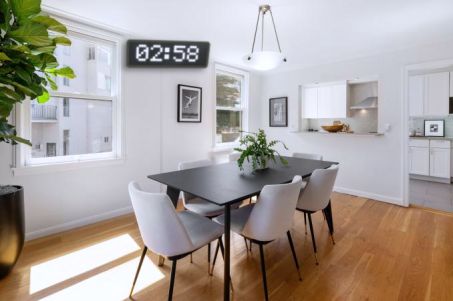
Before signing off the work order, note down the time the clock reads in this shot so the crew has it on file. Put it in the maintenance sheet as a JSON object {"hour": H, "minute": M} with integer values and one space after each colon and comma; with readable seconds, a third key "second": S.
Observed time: {"hour": 2, "minute": 58}
